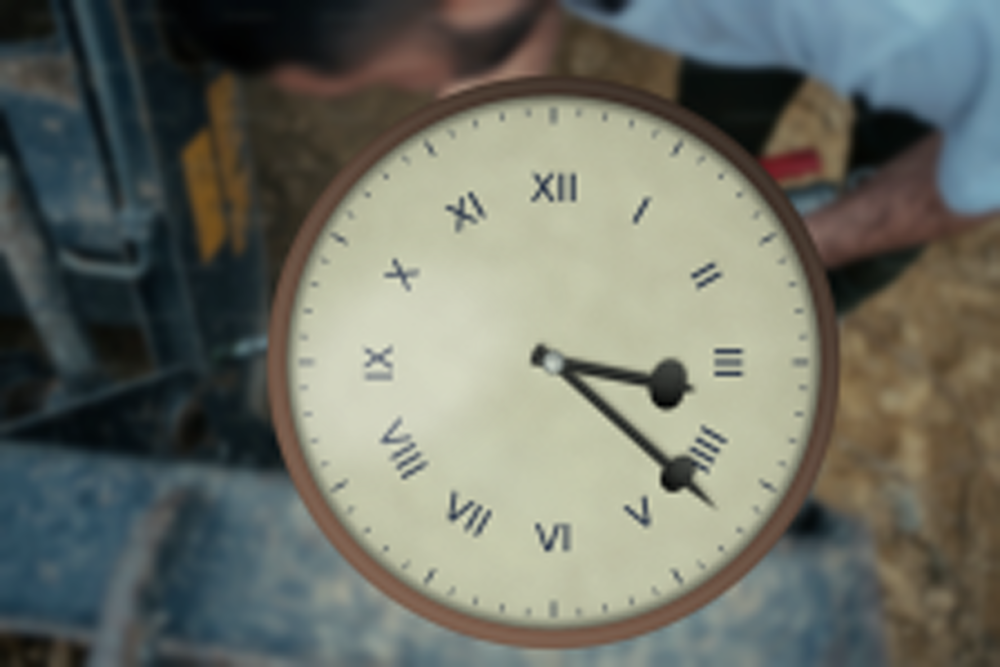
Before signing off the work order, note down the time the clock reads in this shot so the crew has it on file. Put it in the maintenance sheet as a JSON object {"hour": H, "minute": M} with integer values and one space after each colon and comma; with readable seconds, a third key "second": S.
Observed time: {"hour": 3, "minute": 22}
